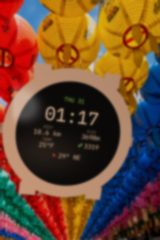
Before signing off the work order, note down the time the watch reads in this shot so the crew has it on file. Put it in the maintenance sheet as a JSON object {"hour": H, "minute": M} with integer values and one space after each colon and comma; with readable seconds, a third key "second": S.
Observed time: {"hour": 1, "minute": 17}
